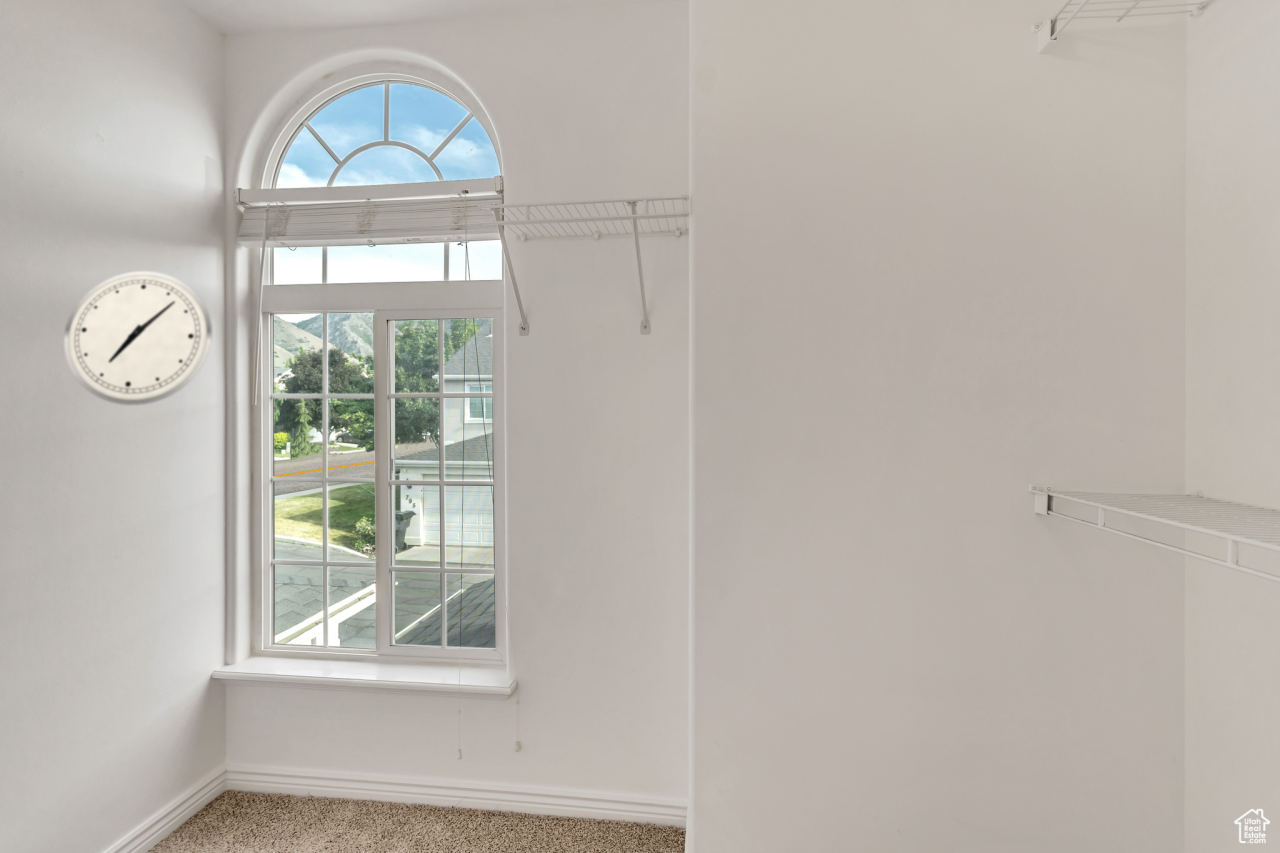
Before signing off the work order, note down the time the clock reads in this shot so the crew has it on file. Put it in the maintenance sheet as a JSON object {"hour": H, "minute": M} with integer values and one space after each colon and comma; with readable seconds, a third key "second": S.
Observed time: {"hour": 7, "minute": 7}
